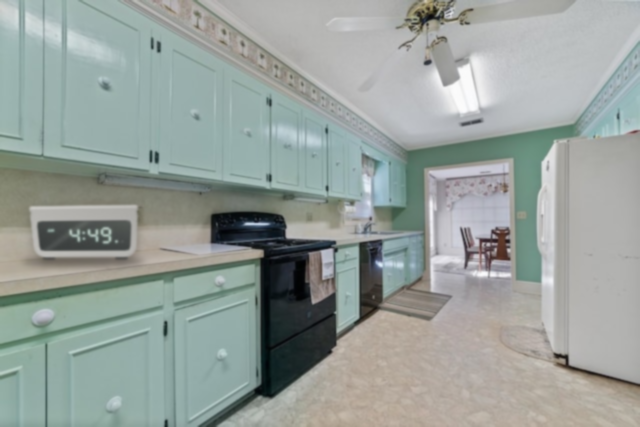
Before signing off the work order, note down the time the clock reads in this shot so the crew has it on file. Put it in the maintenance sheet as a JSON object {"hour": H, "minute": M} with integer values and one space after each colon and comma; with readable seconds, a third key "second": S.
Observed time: {"hour": 4, "minute": 49}
